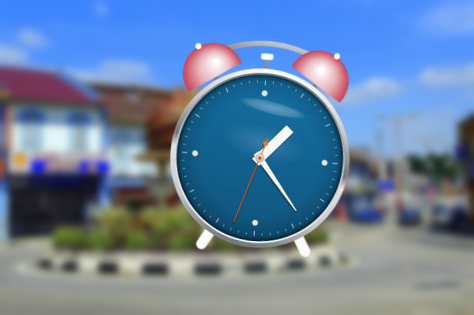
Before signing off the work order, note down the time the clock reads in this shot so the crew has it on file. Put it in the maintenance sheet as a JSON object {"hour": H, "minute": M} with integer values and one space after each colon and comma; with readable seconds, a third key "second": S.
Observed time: {"hour": 1, "minute": 23, "second": 33}
